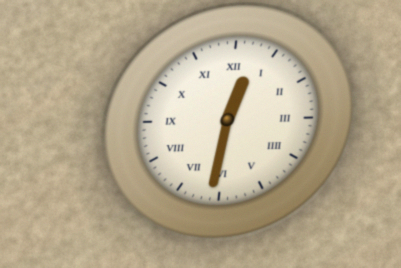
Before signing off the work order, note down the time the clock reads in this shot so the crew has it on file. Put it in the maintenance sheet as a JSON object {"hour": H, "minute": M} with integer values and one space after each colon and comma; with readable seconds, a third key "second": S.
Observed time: {"hour": 12, "minute": 31}
